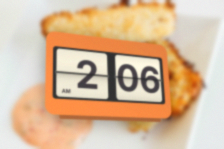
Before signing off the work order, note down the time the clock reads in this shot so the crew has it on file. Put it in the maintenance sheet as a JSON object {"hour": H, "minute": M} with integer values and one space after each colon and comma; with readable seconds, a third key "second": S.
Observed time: {"hour": 2, "minute": 6}
